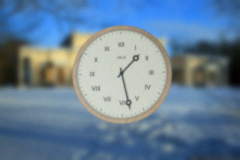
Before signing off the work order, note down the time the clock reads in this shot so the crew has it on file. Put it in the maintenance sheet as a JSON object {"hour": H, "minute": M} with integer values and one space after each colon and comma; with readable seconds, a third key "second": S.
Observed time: {"hour": 1, "minute": 28}
